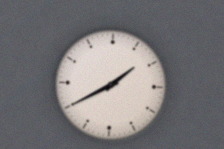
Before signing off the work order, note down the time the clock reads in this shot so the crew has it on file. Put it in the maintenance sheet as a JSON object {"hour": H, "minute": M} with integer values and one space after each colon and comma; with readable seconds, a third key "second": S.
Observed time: {"hour": 1, "minute": 40}
